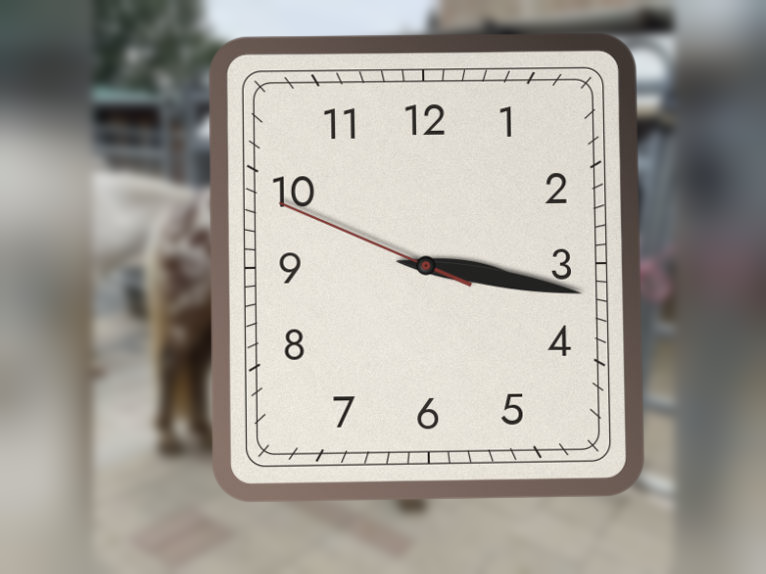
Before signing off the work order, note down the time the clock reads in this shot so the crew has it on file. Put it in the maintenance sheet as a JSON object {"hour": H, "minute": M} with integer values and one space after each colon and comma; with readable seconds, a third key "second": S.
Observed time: {"hour": 3, "minute": 16, "second": 49}
